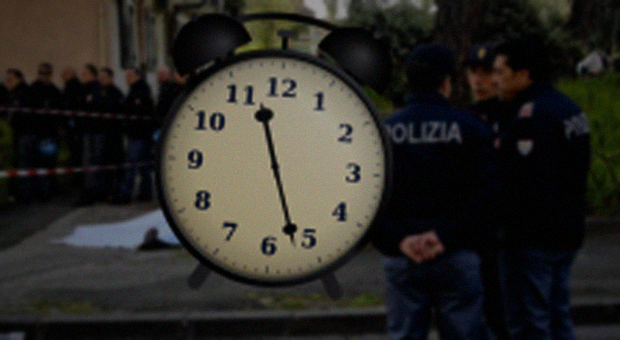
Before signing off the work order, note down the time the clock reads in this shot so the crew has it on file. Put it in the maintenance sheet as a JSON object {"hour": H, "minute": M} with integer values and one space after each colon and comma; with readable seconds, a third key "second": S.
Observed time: {"hour": 11, "minute": 27}
